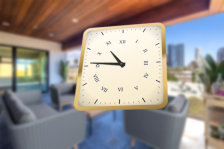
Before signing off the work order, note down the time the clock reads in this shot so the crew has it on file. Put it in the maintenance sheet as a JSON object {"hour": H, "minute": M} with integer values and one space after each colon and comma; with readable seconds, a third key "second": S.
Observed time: {"hour": 10, "minute": 46}
